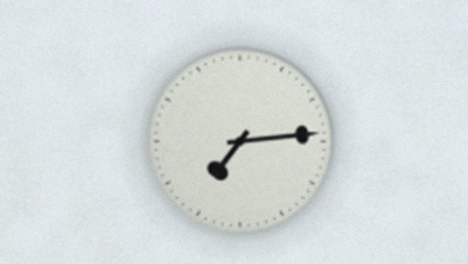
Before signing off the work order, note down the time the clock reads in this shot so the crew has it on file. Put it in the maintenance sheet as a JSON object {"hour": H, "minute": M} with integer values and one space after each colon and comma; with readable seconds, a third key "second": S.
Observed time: {"hour": 7, "minute": 14}
